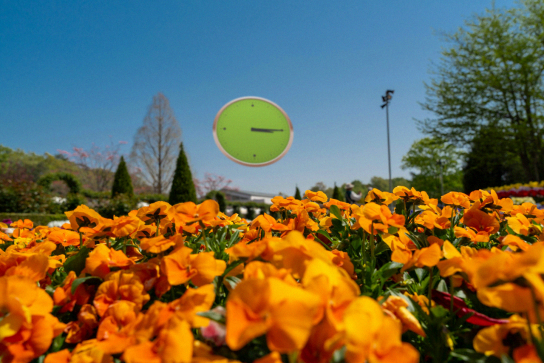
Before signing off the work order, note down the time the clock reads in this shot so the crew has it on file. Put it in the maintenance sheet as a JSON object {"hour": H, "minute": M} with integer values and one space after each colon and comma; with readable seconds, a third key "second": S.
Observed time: {"hour": 3, "minute": 15}
